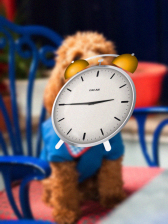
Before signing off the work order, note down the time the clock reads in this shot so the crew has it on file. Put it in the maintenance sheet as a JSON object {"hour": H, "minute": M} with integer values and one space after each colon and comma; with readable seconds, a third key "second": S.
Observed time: {"hour": 2, "minute": 45}
